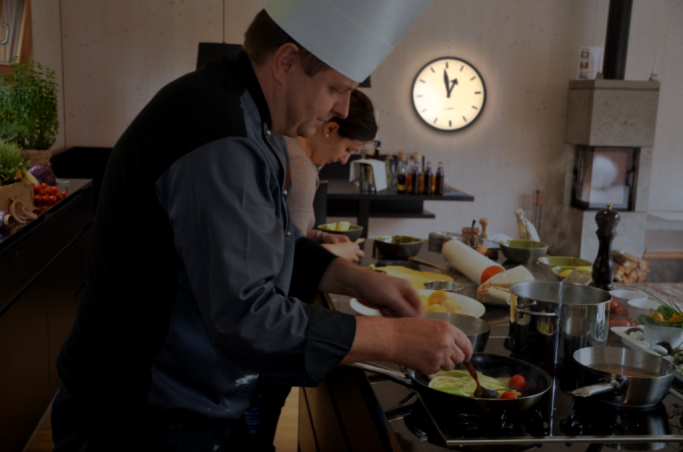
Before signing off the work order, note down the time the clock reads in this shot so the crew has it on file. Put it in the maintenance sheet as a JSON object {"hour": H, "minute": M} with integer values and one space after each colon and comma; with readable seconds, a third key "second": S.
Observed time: {"hour": 12, "minute": 59}
